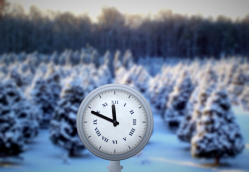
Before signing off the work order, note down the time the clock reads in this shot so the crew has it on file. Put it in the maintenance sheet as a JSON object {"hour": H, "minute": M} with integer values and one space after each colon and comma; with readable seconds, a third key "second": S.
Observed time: {"hour": 11, "minute": 49}
